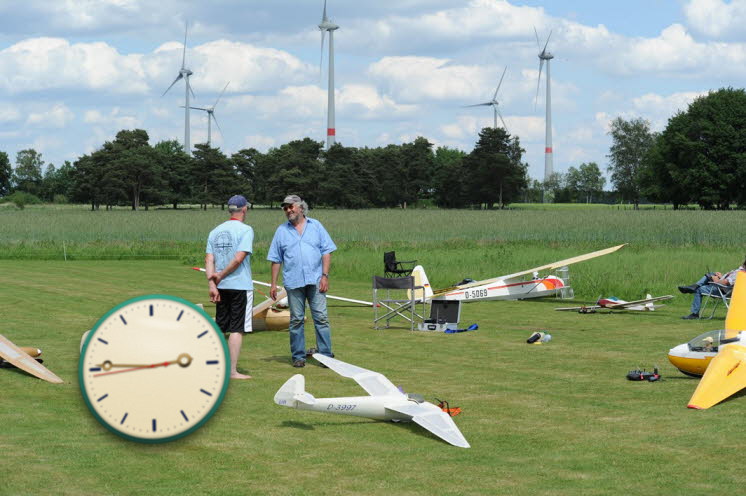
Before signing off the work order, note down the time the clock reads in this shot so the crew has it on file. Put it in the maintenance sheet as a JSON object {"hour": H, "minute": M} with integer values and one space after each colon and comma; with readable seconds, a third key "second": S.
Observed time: {"hour": 2, "minute": 45, "second": 44}
